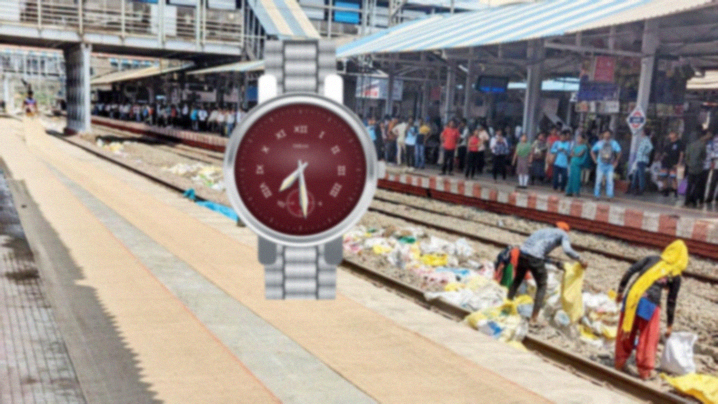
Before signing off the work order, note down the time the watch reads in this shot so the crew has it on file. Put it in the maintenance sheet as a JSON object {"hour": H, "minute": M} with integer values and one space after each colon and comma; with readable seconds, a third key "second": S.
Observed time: {"hour": 7, "minute": 29}
